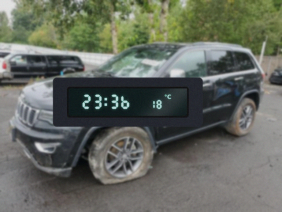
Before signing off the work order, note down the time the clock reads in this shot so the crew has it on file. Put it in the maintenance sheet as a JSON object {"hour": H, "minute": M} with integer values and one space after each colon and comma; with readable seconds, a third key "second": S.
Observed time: {"hour": 23, "minute": 36}
